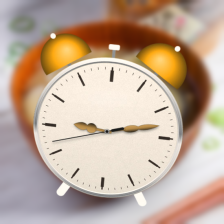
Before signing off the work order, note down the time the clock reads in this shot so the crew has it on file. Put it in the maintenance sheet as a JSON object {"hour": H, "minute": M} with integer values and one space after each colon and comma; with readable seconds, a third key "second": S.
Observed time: {"hour": 9, "minute": 12, "second": 42}
